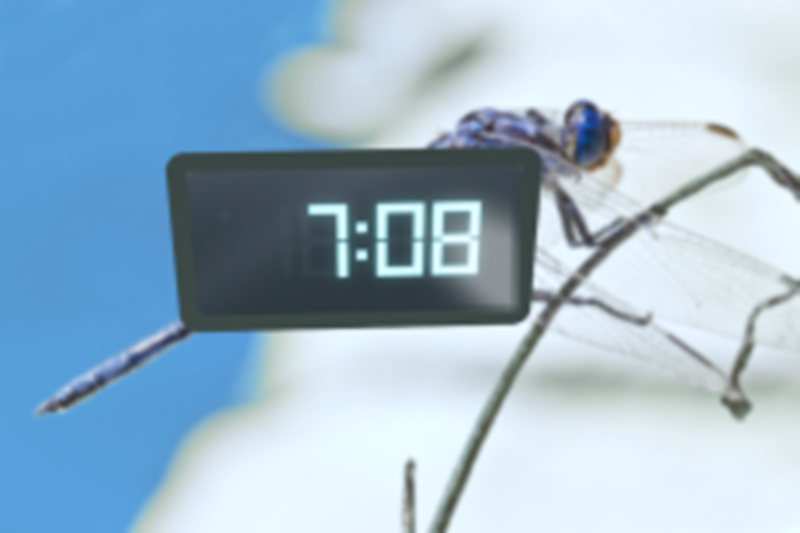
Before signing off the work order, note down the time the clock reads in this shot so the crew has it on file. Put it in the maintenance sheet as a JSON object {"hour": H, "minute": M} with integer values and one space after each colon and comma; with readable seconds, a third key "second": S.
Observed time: {"hour": 7, "minute": 8}
